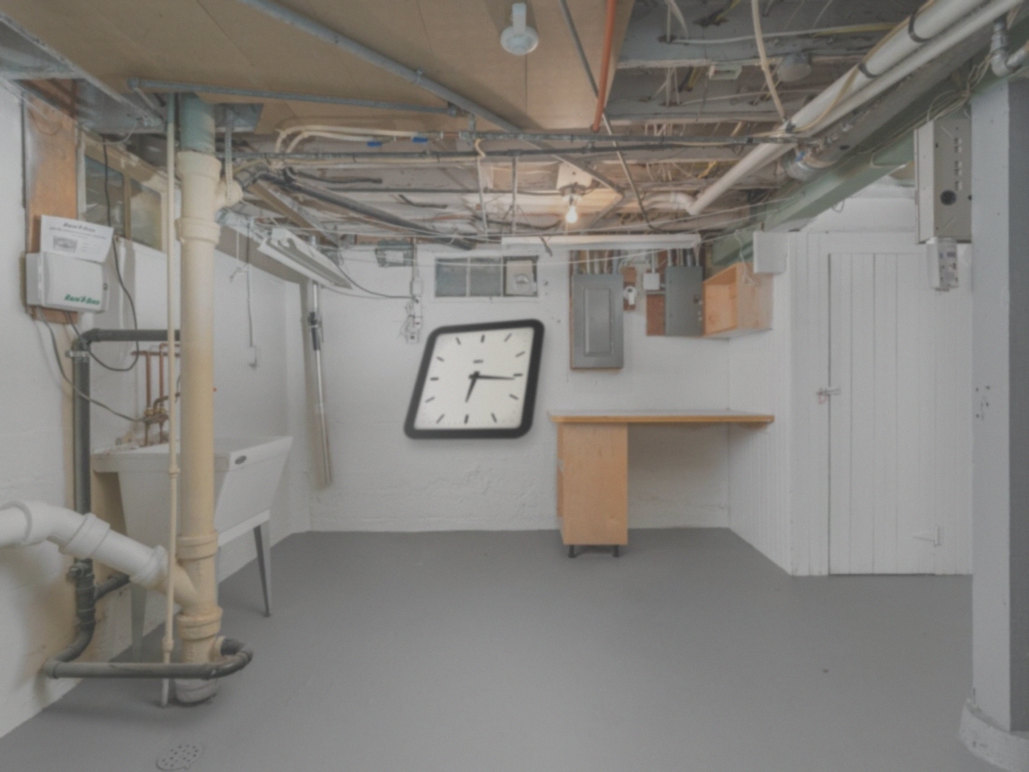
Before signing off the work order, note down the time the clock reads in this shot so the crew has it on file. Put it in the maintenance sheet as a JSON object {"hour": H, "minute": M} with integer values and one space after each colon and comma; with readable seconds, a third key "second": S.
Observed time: {"hour": 6, "minute": 16}
